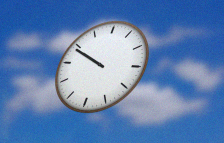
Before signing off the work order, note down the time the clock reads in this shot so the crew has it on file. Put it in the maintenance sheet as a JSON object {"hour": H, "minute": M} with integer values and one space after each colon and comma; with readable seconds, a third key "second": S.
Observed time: {"hour": 9, "minute": 49}
